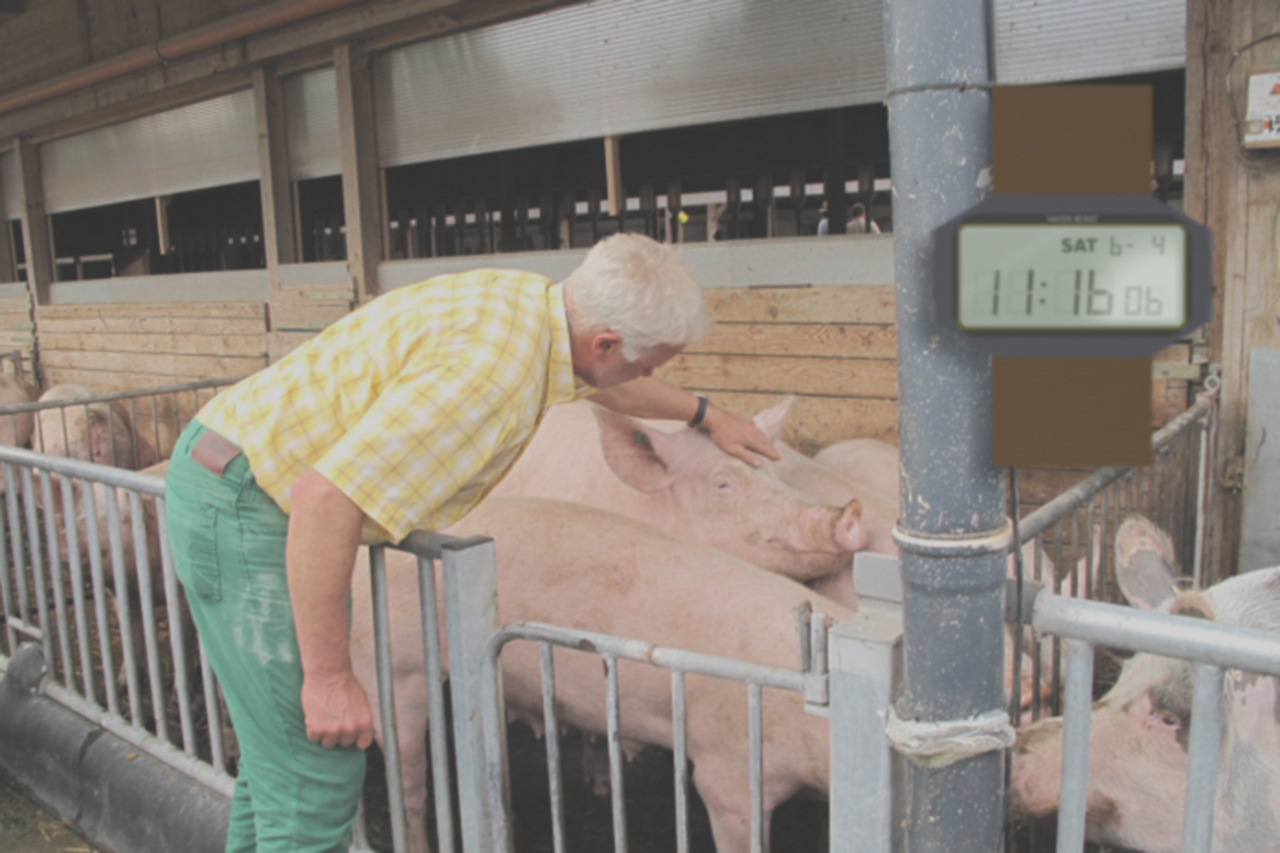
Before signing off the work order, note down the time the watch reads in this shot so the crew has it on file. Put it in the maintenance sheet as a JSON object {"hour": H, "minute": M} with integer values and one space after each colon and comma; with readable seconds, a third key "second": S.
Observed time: {"hour": 11, "minute": 16, "second": 6}
